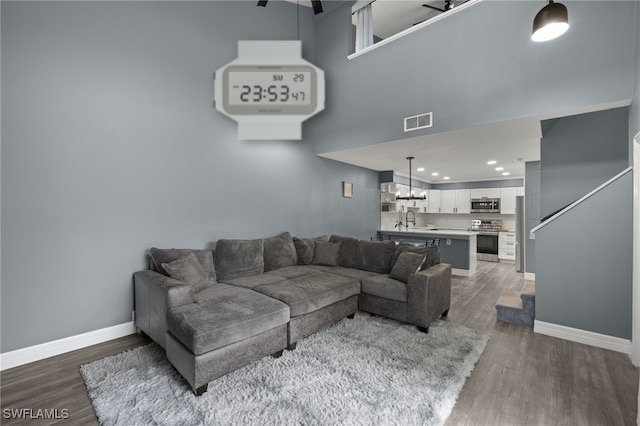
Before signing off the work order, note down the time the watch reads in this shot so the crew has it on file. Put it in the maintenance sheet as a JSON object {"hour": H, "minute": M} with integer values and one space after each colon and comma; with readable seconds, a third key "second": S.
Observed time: {"hour": 23, "minute": 53, "second": 47}
